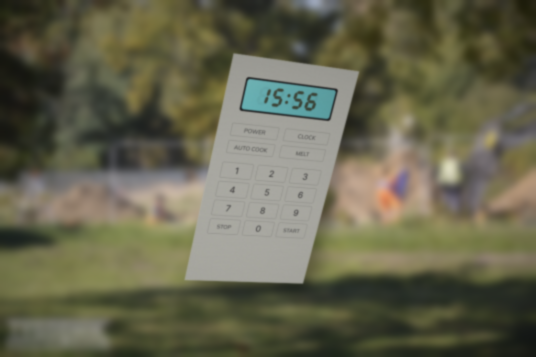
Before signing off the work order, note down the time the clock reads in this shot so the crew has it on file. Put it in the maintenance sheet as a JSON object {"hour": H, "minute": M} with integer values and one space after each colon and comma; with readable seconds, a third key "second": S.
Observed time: {"hour": 15, "minute": 56}
